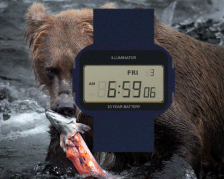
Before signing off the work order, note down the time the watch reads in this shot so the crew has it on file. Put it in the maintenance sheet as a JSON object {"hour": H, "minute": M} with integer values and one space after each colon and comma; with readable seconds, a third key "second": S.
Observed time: {"hour": 6, "minute": 59, "second": 6}
